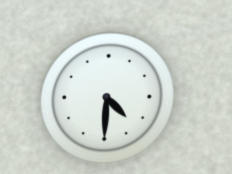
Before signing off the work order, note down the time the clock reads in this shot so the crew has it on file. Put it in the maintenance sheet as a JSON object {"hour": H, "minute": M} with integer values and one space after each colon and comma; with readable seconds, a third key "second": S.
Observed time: {"hour": 4, "minute": 30}
